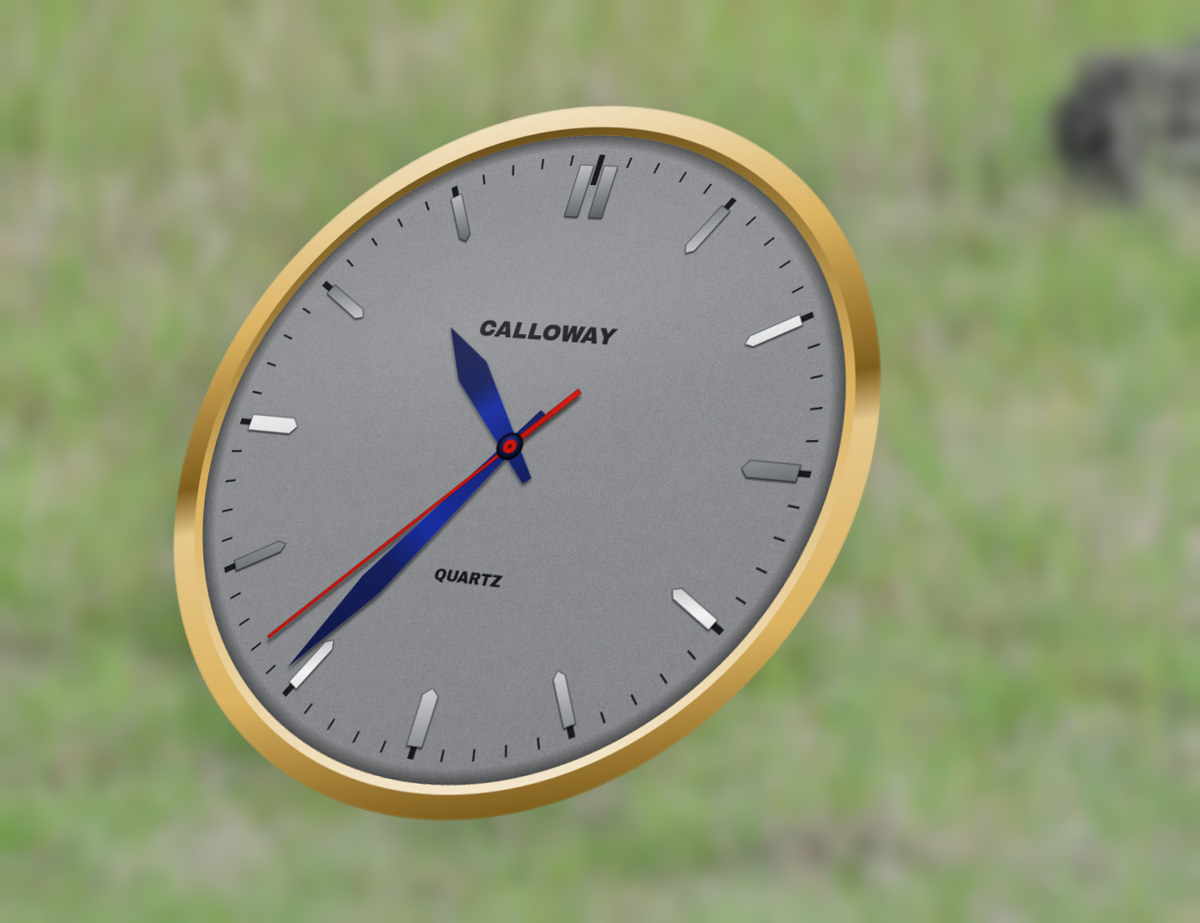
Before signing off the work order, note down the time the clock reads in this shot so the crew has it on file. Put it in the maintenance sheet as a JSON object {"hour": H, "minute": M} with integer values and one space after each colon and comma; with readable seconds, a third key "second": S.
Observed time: {"hour": 10, "minute": 35, "second": 37}
